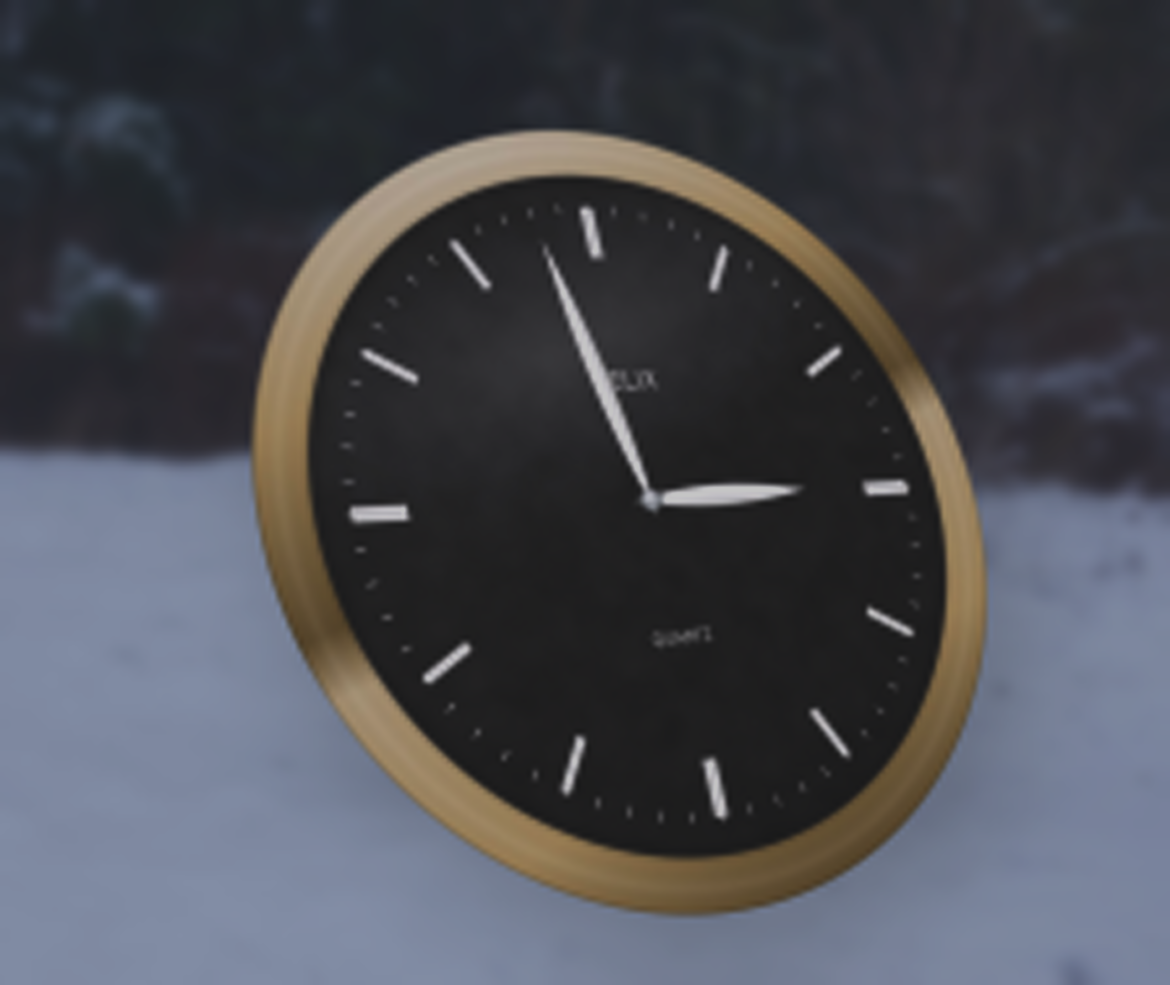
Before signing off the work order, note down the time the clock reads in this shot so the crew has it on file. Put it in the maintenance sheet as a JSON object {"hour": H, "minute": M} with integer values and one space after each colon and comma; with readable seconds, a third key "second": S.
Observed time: {"hour": 2, "minute": 58}
